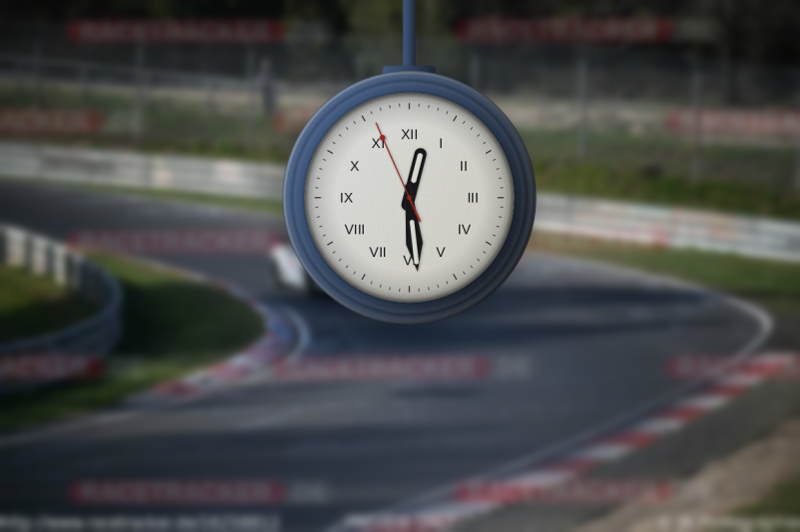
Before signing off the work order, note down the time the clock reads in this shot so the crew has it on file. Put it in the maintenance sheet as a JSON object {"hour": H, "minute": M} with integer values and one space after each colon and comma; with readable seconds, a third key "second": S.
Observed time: {"hour": 12, "minute": 28, "second": 56}
